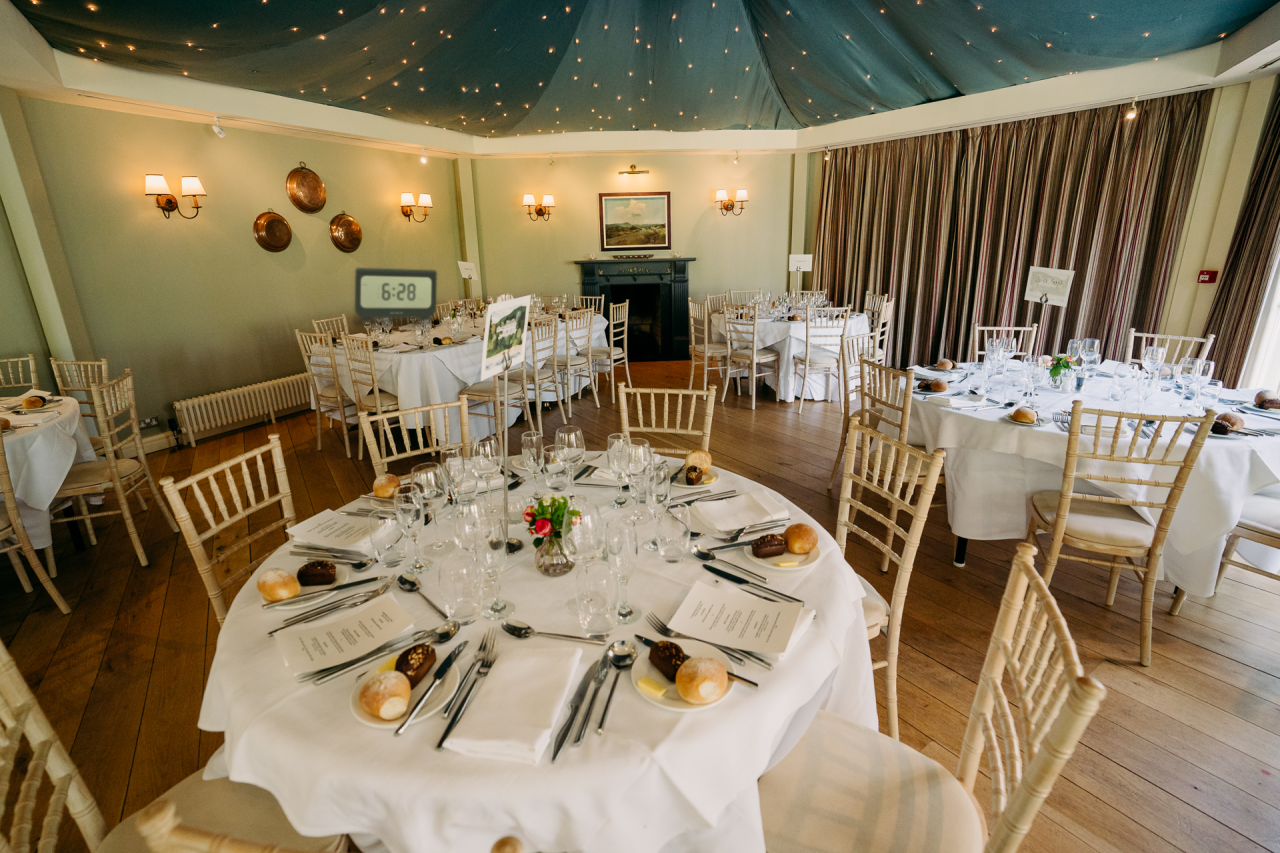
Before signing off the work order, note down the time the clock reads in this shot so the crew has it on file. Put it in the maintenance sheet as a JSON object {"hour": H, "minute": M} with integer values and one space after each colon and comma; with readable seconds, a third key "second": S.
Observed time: {"hour": 6, "minute": 28}
